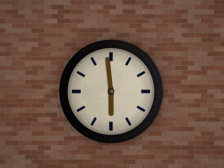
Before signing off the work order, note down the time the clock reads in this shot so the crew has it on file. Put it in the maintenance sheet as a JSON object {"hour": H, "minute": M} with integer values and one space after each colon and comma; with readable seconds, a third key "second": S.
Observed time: {"hour": 5, "minute": 59}
